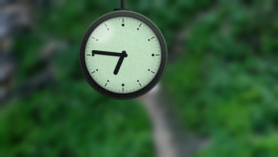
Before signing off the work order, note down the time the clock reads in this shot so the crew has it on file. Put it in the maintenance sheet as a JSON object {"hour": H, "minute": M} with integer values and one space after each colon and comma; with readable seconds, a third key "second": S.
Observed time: {"hour": 6, "minute": 46}
